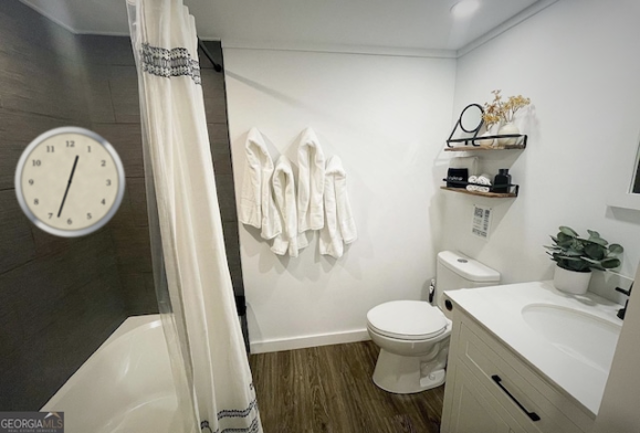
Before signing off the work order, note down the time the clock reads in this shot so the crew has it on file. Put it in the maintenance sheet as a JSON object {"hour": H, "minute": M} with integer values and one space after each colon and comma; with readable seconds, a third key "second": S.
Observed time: {"hour": 12, "minute": 33}
